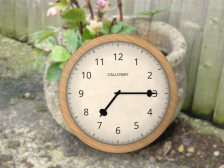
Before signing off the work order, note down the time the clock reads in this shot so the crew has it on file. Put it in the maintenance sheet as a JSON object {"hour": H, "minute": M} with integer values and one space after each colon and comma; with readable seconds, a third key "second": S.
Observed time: {"hour": 7, "minute": 15}
